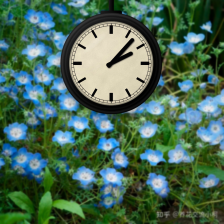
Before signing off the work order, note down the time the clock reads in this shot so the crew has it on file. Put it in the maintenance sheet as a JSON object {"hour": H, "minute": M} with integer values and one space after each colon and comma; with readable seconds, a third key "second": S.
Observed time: {"hour": 2, "minute": 7}
